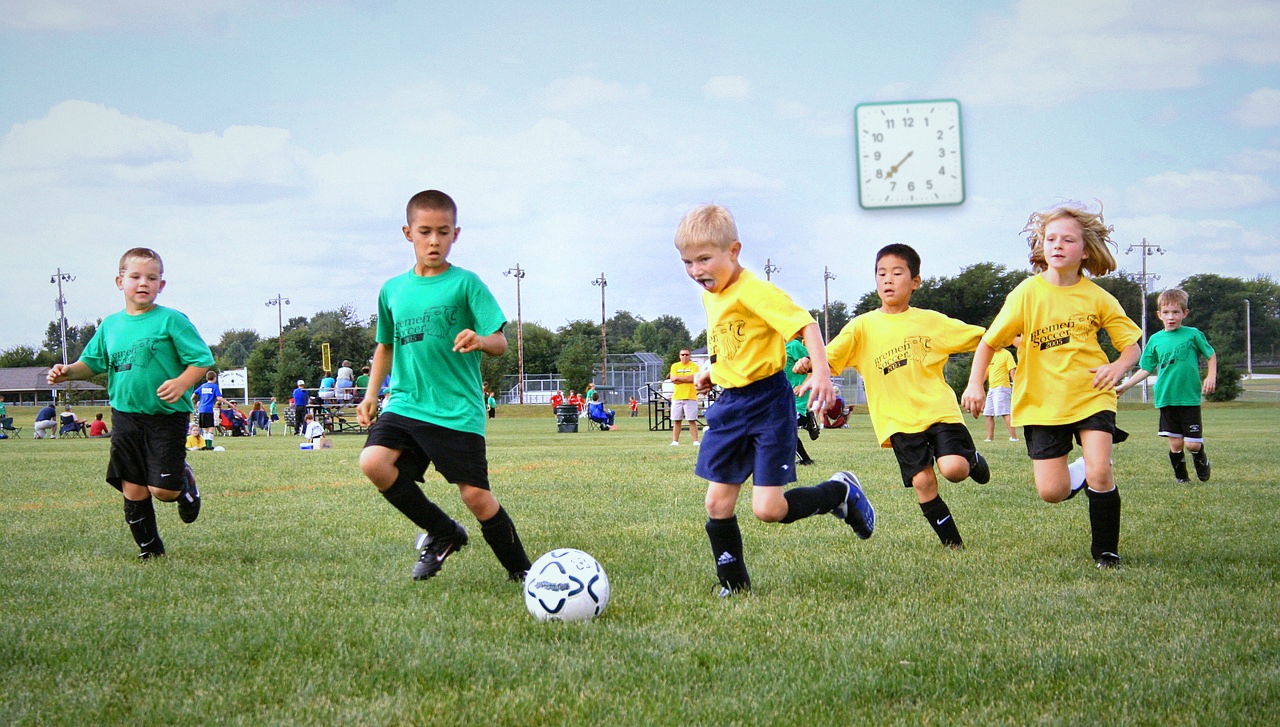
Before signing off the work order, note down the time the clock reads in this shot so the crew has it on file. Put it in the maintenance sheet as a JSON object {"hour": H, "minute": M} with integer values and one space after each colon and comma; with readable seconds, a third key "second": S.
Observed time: {"hour": 7, "minute": 38}
